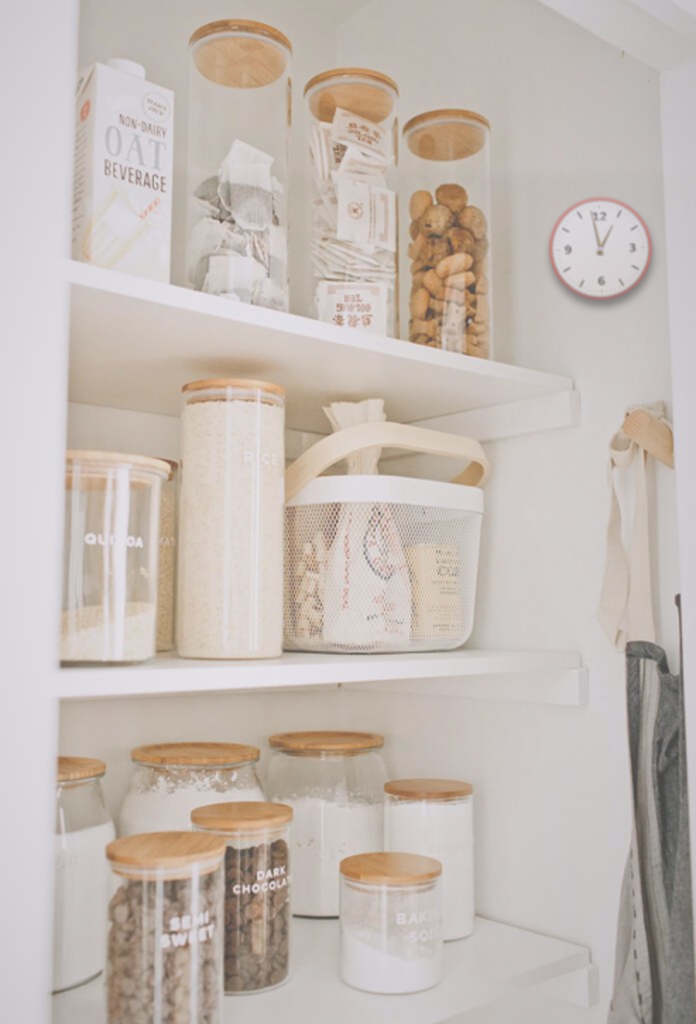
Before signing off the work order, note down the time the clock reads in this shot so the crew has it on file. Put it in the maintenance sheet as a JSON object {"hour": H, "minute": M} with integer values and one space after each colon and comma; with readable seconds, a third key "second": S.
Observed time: {"hour": 12, "minute": 58}
